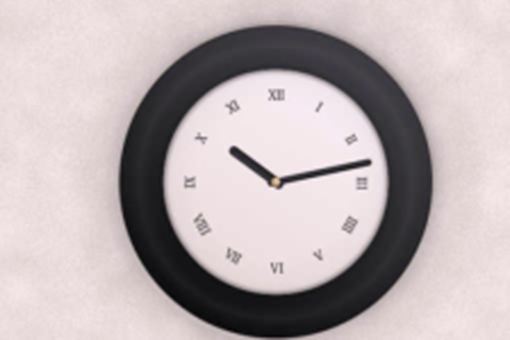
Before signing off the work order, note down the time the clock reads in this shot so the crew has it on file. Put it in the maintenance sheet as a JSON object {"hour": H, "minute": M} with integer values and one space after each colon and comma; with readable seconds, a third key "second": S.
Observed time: {"hour": 10, "minute": 13}
